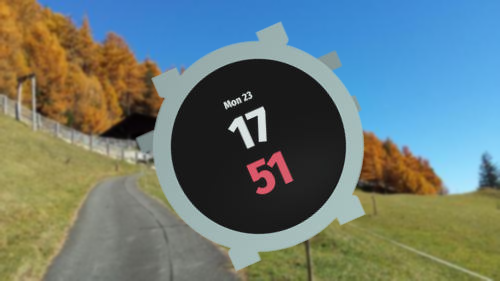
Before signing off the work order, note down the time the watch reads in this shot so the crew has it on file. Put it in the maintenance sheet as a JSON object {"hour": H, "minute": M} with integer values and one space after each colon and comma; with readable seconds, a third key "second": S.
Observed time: {"hour": 17, "minute": 51}
